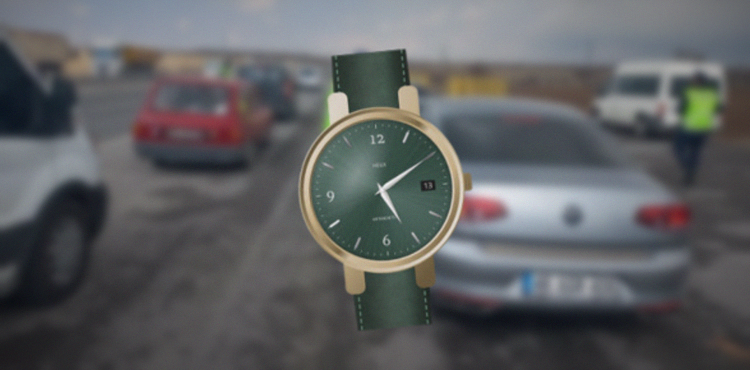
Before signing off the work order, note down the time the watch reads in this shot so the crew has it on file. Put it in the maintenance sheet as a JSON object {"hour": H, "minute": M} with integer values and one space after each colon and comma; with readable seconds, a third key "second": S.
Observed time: {"hour": 5, "minute": 10}
